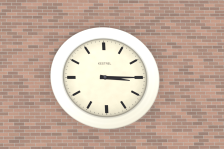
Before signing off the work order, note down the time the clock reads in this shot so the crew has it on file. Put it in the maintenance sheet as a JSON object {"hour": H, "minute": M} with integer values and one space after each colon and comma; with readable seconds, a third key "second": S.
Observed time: {"hour": 3, "minute": 15}
